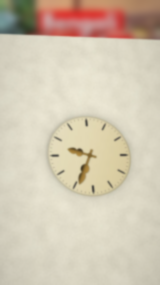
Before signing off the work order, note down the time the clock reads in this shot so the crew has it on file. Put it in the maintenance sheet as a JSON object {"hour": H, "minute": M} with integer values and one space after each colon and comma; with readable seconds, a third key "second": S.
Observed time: {"hour": 9, "minute": 34}
